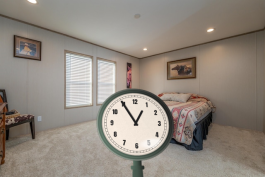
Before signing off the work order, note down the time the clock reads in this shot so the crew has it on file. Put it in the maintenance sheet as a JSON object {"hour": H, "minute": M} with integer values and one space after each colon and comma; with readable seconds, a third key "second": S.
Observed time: {"hour": 12, "minute": 55}
